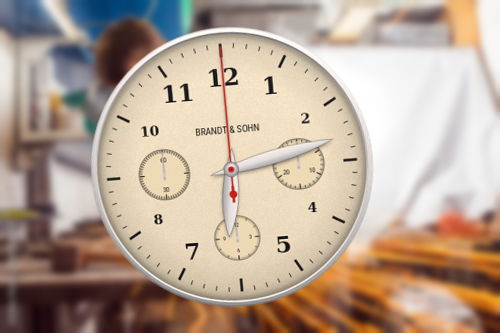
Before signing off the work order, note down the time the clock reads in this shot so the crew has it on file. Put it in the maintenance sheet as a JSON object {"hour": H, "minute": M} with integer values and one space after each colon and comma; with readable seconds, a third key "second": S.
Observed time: {"hour": 6, "minute": 13}
